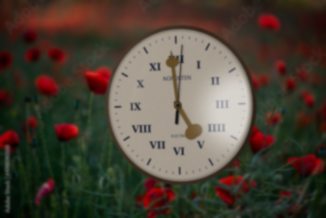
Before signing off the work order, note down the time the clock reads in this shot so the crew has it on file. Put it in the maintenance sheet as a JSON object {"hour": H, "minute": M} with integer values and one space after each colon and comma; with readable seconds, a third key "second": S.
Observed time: {"hour": 4, "minute": 59, "second": 1}
